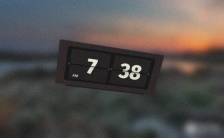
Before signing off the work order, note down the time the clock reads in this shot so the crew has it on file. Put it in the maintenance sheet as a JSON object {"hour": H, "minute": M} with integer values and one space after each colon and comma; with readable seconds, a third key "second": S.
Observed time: {"hour": 7, "minute": 38}
